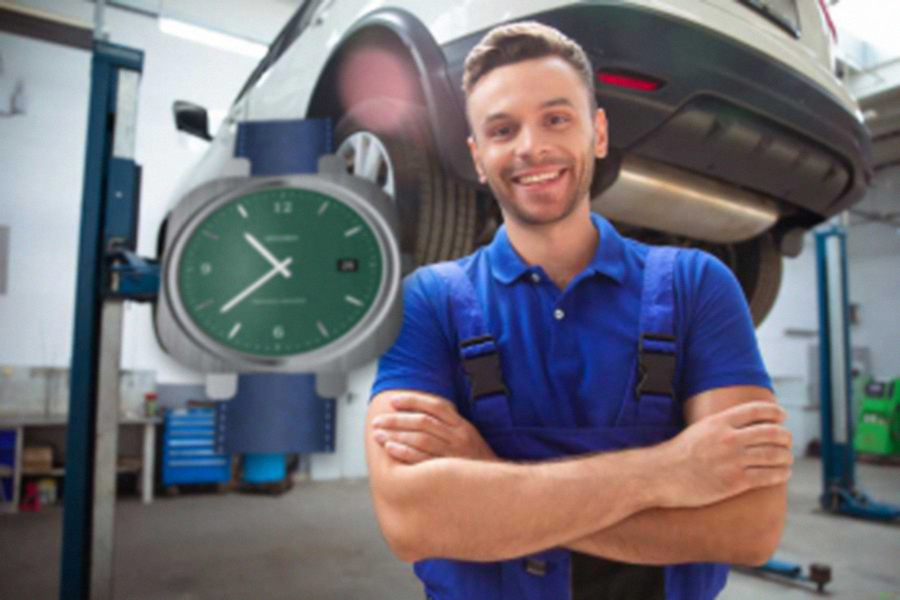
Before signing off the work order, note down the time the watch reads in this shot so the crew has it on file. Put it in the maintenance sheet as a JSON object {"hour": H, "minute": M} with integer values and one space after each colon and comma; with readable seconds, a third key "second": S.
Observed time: {"hour": 10, "minute": 38}
